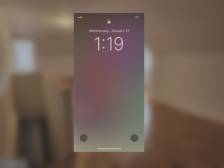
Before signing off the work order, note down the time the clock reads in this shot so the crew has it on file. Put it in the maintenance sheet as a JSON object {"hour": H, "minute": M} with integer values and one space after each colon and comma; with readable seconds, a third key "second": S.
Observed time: {"hour": 1, "minute": 19}
